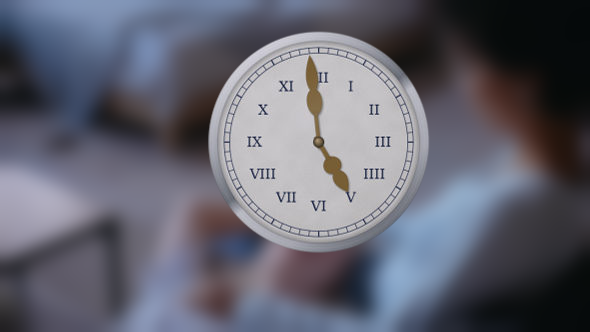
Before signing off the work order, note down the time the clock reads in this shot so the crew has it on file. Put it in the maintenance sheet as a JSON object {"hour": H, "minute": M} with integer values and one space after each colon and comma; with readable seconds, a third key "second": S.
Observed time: {"hour": 4, "minute": 59}
